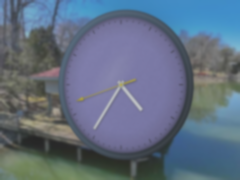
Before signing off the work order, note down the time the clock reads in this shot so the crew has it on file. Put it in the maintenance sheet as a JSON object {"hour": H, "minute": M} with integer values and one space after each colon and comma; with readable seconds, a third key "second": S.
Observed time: {"hour": 4, "minute": 35, "second": 42}
